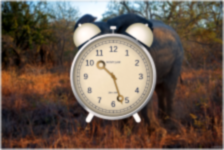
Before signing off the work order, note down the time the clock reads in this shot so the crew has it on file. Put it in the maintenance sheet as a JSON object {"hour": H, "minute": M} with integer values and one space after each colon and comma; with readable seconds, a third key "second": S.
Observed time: {"hour": 10, "minute": 27}
